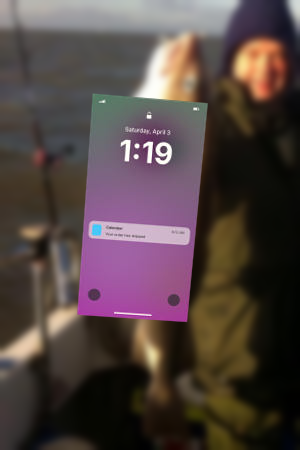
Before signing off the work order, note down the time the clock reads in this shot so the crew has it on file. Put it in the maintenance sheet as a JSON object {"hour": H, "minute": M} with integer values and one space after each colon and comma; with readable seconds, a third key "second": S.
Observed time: {"hour": 1, "minute": 19}
